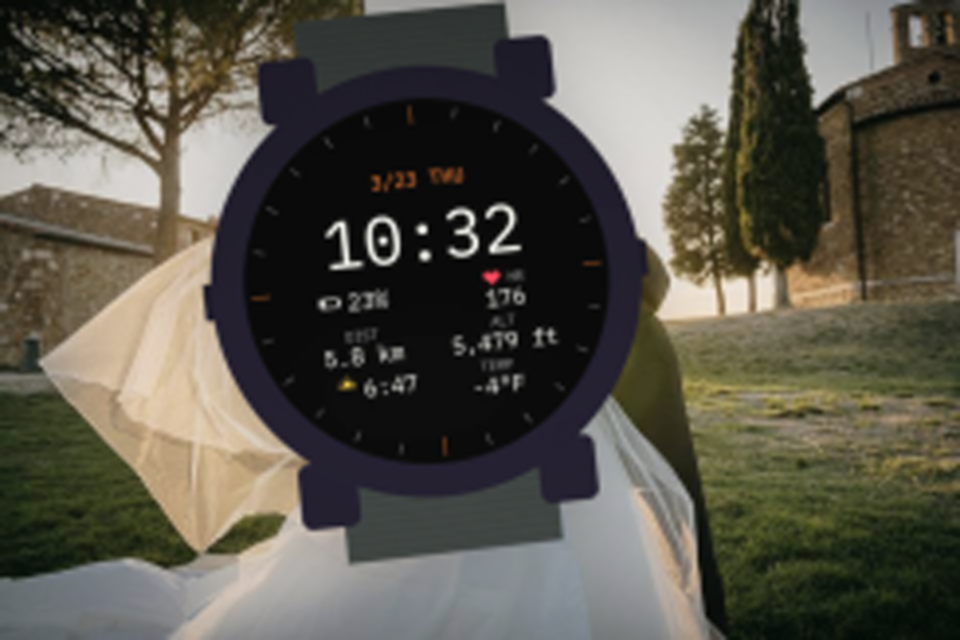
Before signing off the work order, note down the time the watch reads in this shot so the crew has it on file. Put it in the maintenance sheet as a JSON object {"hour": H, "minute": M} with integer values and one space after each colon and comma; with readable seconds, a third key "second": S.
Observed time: {"hour": 10, "minute": 32}
